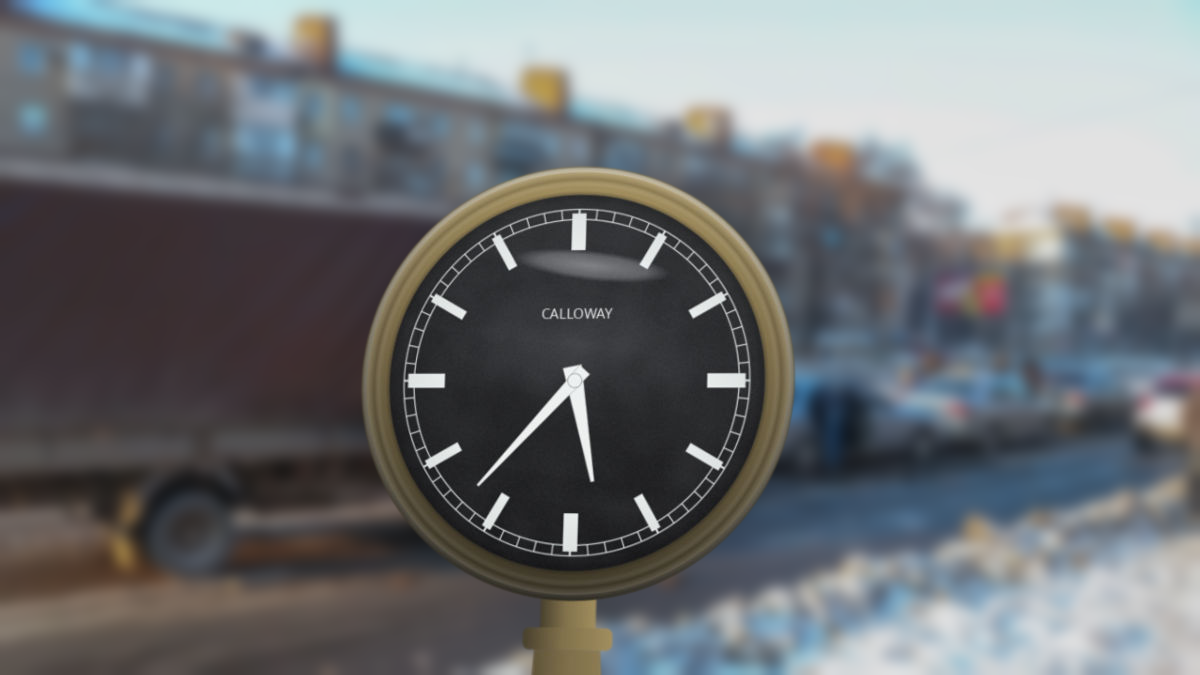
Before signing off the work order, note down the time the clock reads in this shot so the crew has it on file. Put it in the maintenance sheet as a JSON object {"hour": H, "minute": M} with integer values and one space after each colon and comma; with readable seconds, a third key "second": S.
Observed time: {"hour": 5, "minute": 37}
